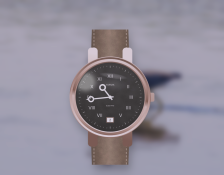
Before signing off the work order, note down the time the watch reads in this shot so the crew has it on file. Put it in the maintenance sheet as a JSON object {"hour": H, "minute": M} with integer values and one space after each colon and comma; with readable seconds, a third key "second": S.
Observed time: {"hour": 10, "minute": 44}
